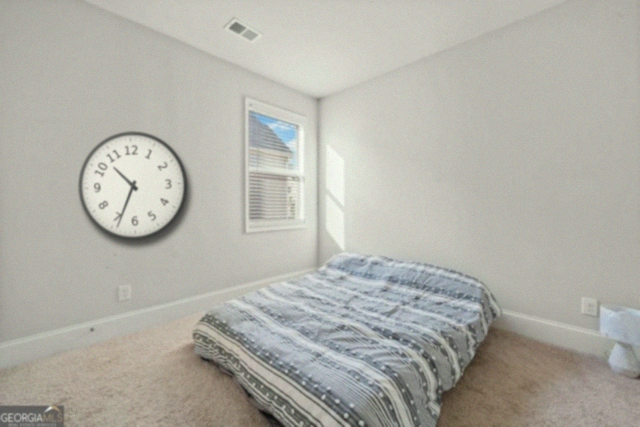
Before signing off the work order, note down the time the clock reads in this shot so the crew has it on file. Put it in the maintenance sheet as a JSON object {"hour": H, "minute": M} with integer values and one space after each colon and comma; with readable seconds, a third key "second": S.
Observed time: {"hour": 10, "minute": 34}
